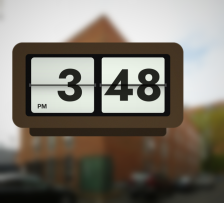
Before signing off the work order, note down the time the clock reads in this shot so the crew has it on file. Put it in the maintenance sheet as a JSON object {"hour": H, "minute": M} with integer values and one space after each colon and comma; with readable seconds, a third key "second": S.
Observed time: {"hour": 3, "minute": 48}
